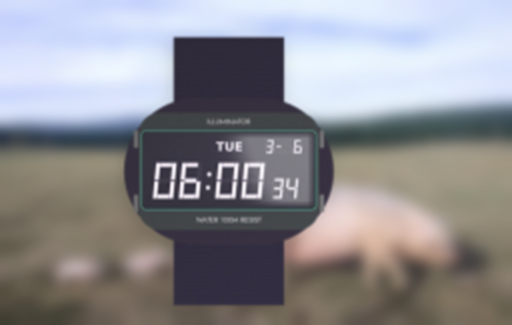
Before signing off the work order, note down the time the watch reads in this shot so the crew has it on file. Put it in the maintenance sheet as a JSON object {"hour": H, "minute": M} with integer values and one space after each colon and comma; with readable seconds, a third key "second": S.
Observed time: {"hour": 6, "minute": 0, "second": 34}
